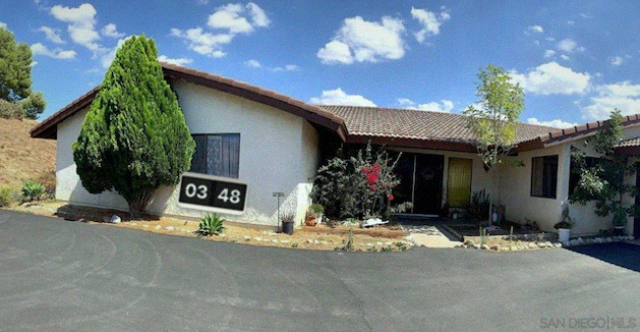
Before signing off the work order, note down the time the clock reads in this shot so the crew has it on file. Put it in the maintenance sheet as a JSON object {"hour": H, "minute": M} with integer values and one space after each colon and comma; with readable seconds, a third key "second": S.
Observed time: {"hour": 3, "minute": 48}
